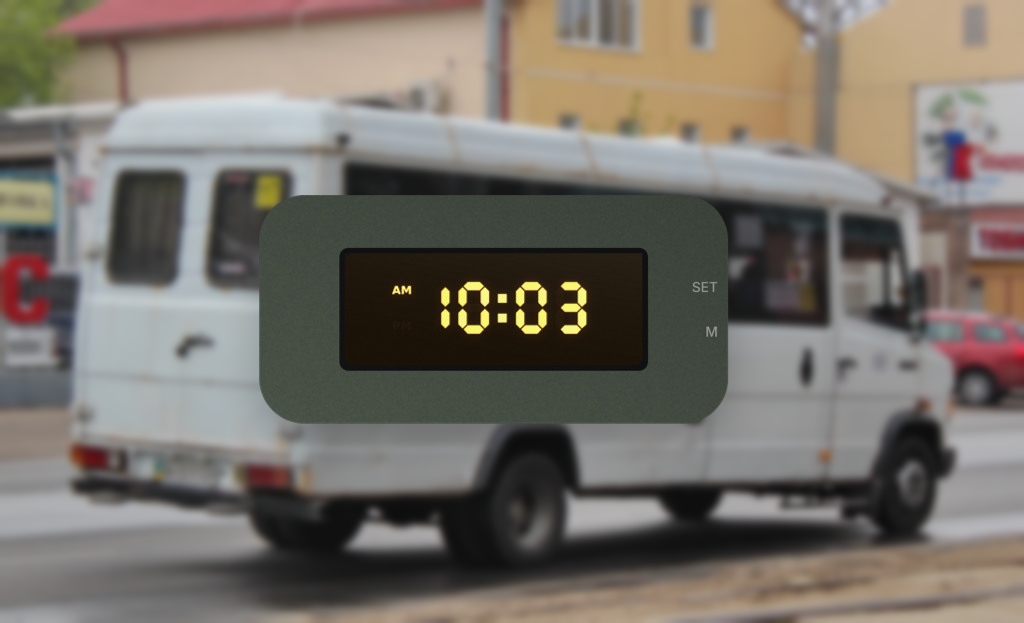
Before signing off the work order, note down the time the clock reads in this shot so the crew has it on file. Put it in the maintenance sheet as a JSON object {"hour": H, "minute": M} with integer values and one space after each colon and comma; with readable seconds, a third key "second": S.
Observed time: {"hour": 10, "minute": 3}
